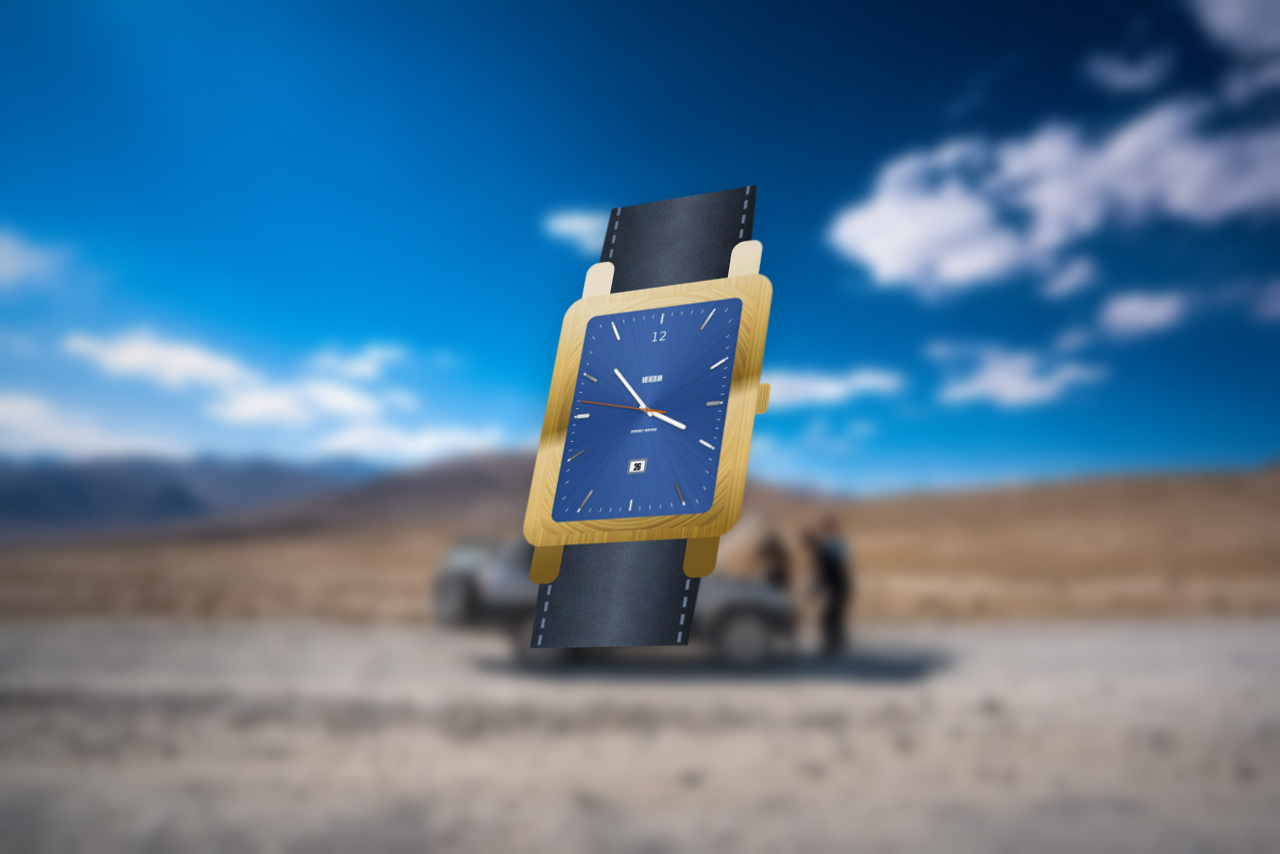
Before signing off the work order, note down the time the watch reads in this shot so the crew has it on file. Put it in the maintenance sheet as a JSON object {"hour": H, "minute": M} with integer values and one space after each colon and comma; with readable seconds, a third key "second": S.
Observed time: {"hour": 3, "minute": 52, "second": 47}
